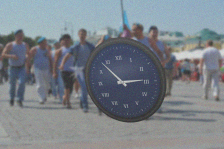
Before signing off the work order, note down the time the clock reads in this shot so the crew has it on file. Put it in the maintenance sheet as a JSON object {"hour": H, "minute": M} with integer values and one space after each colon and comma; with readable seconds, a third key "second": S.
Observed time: {"hour": 2, "minute": 53}
